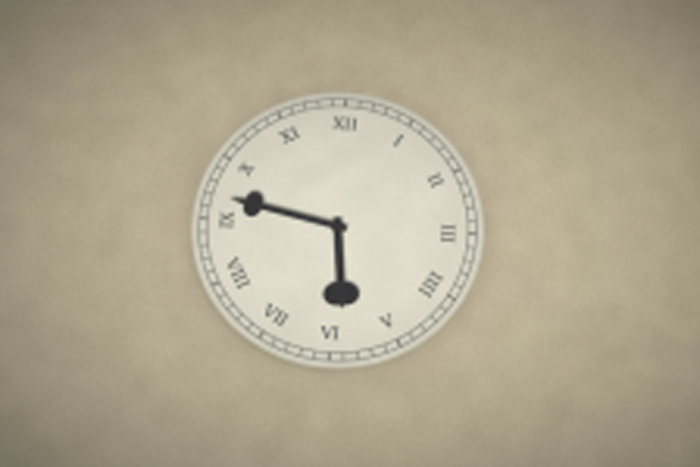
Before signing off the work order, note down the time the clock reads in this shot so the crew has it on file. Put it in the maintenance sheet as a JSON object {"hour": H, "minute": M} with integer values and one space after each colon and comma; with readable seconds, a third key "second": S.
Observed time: {"hour": 5, "minute": 47}
